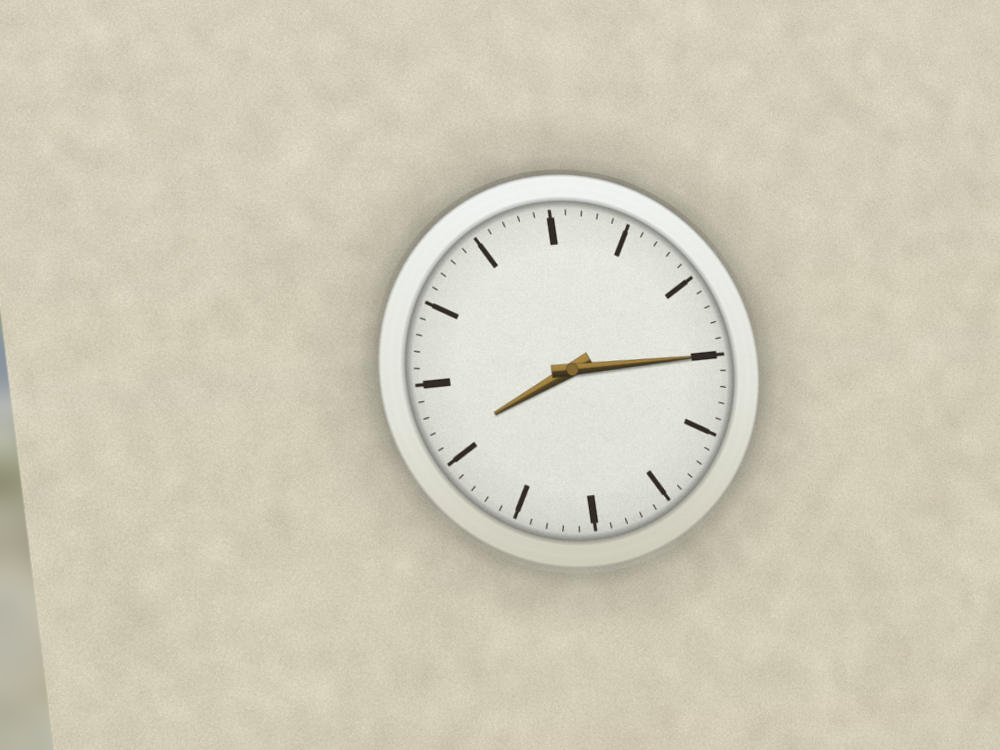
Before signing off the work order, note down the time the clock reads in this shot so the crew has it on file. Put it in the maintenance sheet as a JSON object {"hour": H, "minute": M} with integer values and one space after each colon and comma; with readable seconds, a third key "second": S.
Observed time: {"hour": 8, "minute": 15}
